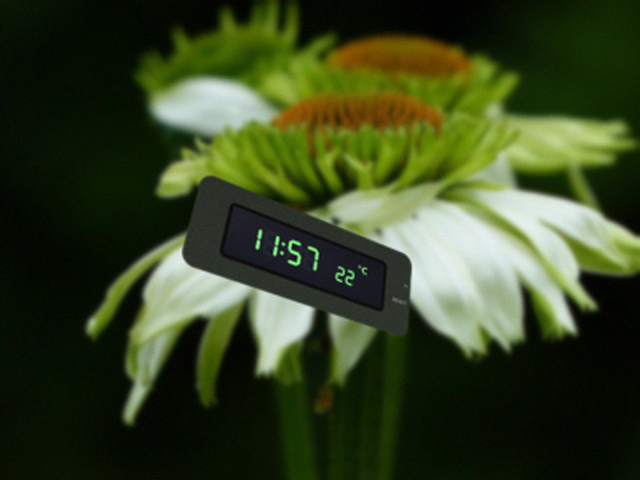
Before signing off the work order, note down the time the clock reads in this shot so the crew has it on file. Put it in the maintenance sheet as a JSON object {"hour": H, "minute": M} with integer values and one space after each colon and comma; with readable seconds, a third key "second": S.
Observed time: {"hour": 11, "minute": 57}
